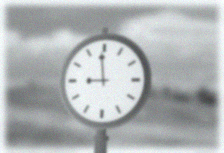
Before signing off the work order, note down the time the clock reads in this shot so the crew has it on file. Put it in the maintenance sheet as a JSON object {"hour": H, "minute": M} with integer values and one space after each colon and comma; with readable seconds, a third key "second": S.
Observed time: {"hour": 8, "minute": 59}
